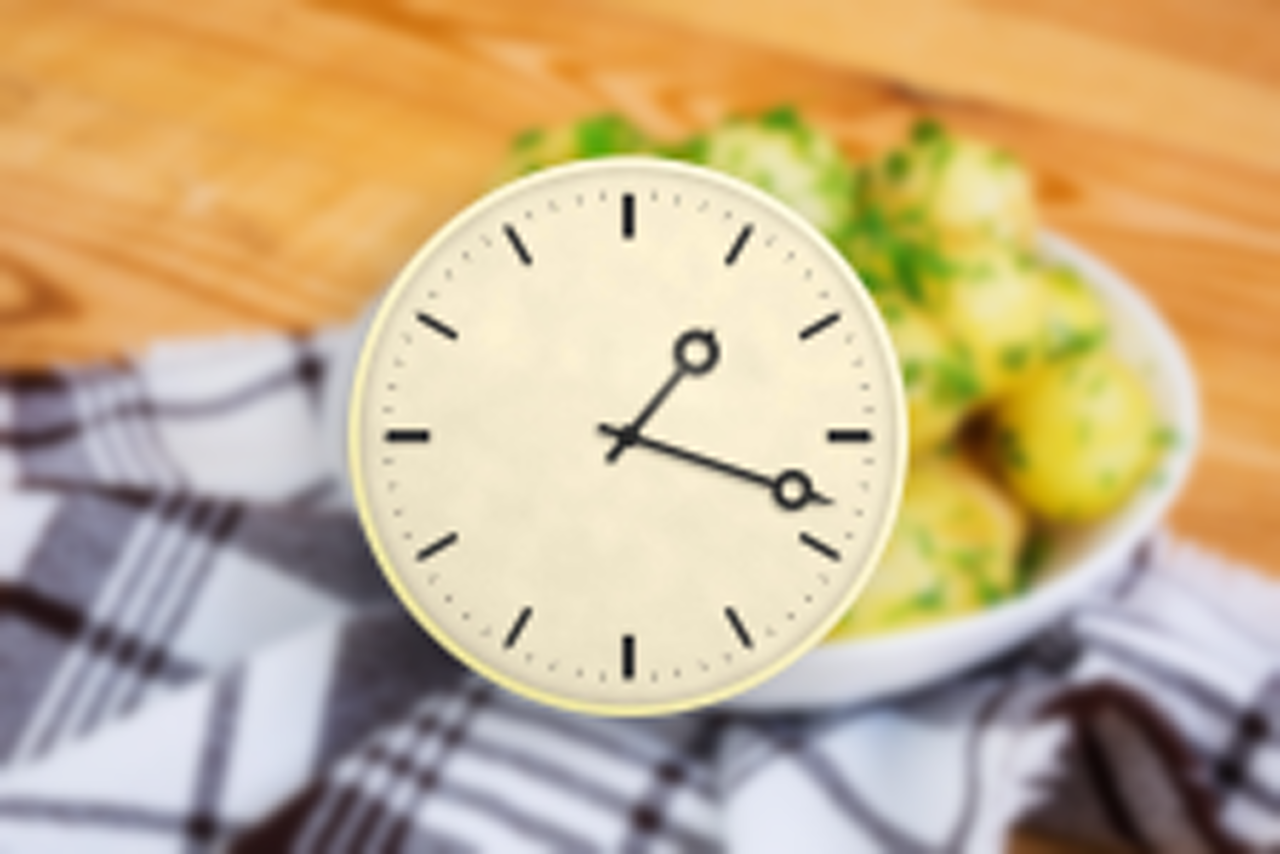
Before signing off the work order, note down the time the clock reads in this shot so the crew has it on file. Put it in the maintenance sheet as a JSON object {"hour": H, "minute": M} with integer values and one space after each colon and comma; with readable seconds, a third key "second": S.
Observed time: {"hour": 1, "minute": 18}
